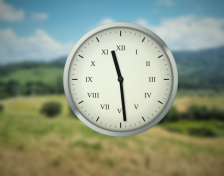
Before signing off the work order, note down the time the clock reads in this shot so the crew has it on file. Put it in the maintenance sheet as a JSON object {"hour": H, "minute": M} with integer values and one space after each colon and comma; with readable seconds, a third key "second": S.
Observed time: {"hour": 11, "minute": 29}
